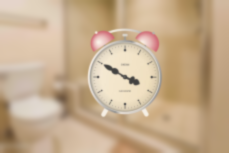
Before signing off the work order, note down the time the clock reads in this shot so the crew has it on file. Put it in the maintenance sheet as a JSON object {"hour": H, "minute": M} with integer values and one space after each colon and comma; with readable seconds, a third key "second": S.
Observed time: {"hour": 3, "minute": 50}
